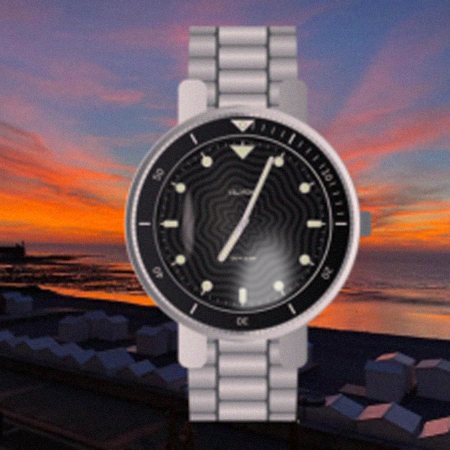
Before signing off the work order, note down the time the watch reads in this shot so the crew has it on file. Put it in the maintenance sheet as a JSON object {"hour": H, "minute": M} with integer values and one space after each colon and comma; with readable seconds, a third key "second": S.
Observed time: {"hour": 7, "minute": 4}
